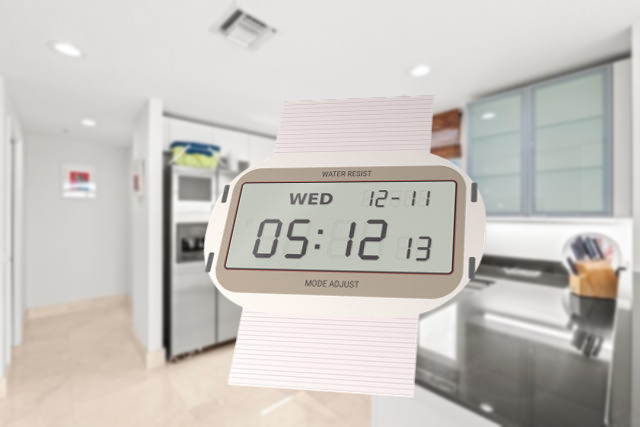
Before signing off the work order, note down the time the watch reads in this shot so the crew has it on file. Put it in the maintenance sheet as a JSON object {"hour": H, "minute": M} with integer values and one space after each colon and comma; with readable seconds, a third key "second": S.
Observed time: {"hour": 5, "minute": 12, "second": 13}
